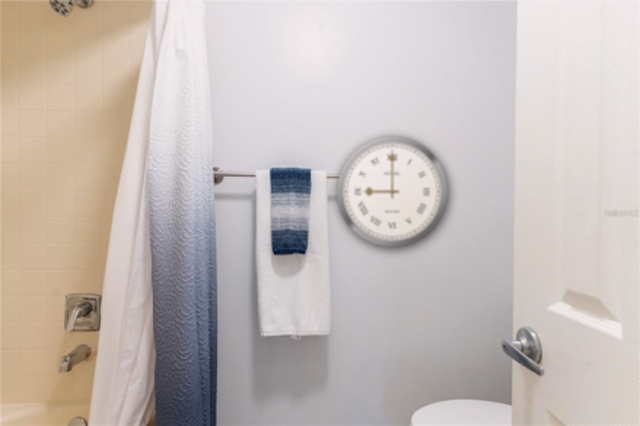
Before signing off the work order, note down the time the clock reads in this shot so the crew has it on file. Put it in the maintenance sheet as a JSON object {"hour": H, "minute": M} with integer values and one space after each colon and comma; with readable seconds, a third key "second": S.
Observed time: {"hour": 9, "minute": 0}
